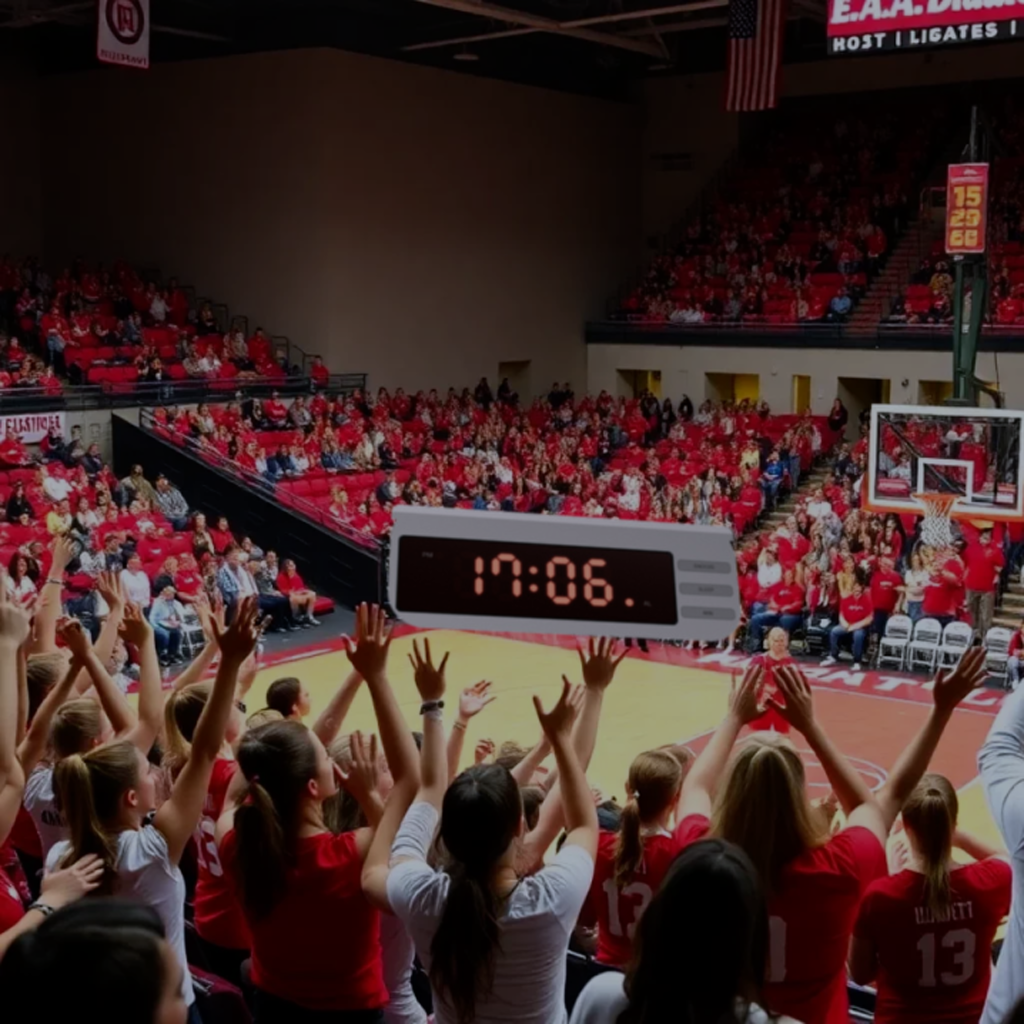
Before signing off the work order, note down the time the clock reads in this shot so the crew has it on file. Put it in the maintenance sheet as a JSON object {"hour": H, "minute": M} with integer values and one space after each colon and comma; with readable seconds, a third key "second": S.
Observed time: {"hour": 17, "minute": 6}
